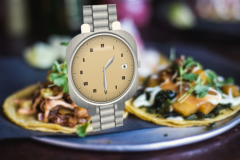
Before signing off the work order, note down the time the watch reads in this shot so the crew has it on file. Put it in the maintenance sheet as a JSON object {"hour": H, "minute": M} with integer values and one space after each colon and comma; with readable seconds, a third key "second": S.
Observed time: {"hour": 1, "minute": 30}
